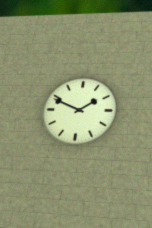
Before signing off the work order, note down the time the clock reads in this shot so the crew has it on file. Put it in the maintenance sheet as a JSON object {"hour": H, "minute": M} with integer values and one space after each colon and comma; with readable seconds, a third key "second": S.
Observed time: {"hour": 1, "minute": 49}
